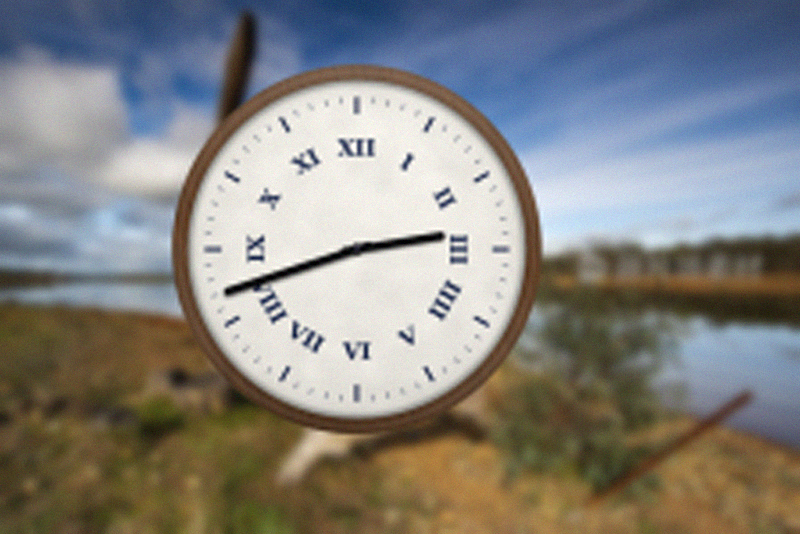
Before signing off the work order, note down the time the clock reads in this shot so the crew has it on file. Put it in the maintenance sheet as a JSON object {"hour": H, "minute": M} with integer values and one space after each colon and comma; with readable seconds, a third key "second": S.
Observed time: {"hour": 2, "minute": 42}
